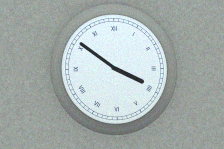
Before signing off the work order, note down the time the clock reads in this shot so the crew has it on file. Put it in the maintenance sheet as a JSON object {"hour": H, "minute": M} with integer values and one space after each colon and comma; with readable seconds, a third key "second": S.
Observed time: {"hour": 3, "minute": 51}
